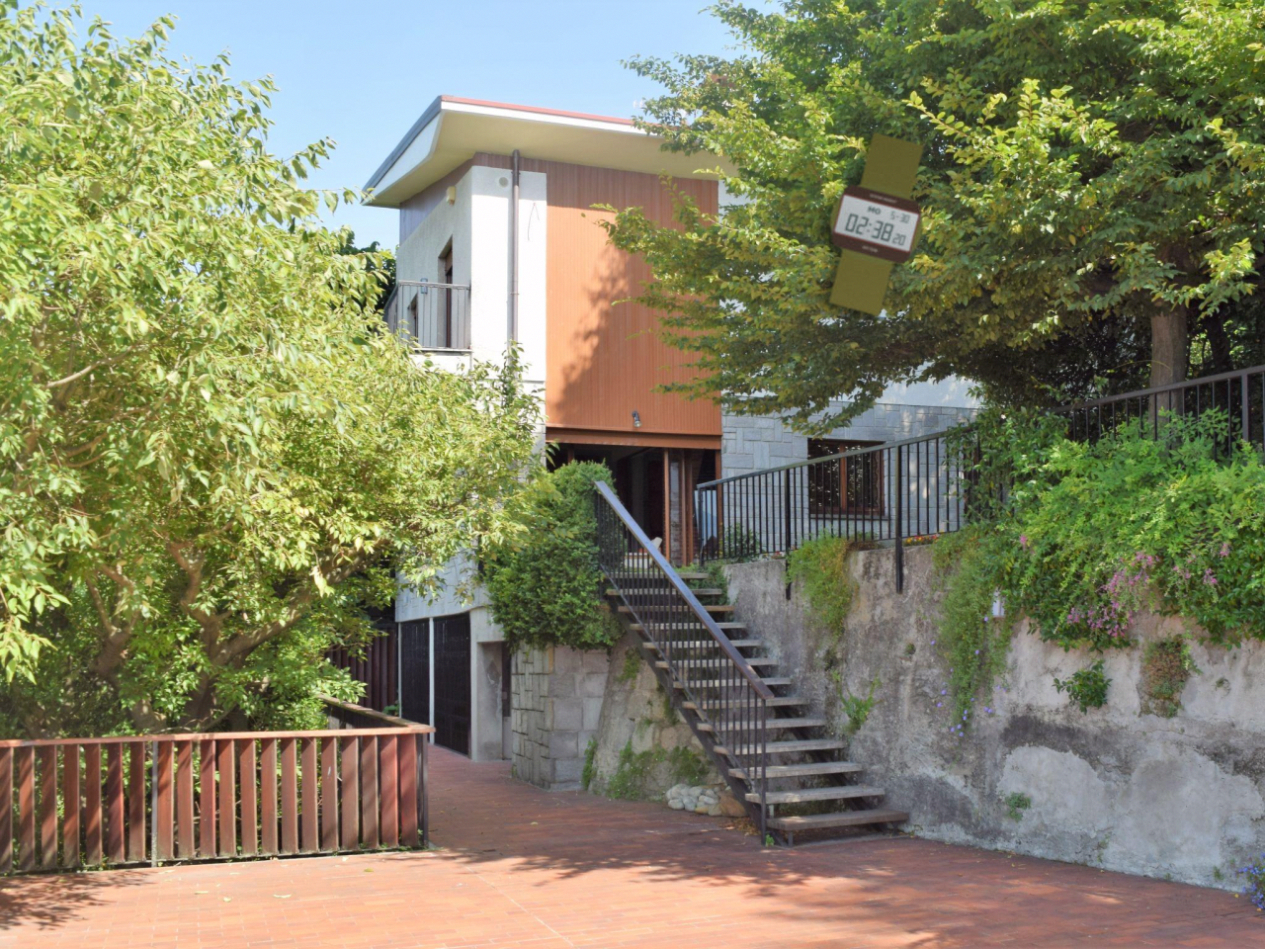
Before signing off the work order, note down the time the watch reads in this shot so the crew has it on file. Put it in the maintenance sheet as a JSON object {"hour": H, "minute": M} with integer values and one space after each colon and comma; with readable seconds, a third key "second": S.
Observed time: {"hour": 2, "minute": 38}
